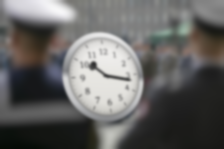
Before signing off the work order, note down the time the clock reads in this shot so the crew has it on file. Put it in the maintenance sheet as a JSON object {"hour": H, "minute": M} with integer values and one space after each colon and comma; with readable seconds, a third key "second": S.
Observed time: {"hour": 10, "minute": 17}
